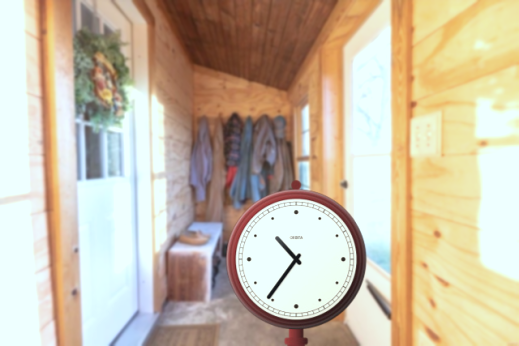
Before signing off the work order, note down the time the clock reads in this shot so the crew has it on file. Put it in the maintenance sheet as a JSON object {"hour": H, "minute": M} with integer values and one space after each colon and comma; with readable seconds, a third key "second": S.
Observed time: {"hour": 10, "minute": 36}
